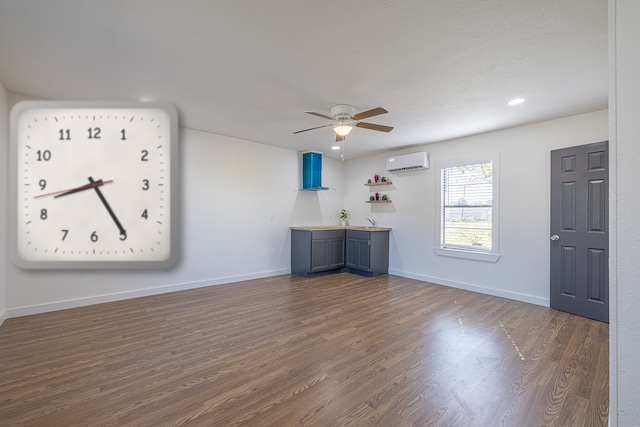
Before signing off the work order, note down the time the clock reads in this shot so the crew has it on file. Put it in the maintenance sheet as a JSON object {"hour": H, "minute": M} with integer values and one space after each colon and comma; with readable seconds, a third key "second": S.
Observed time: {"hour": 8, "minute": 24, "second": 43}
